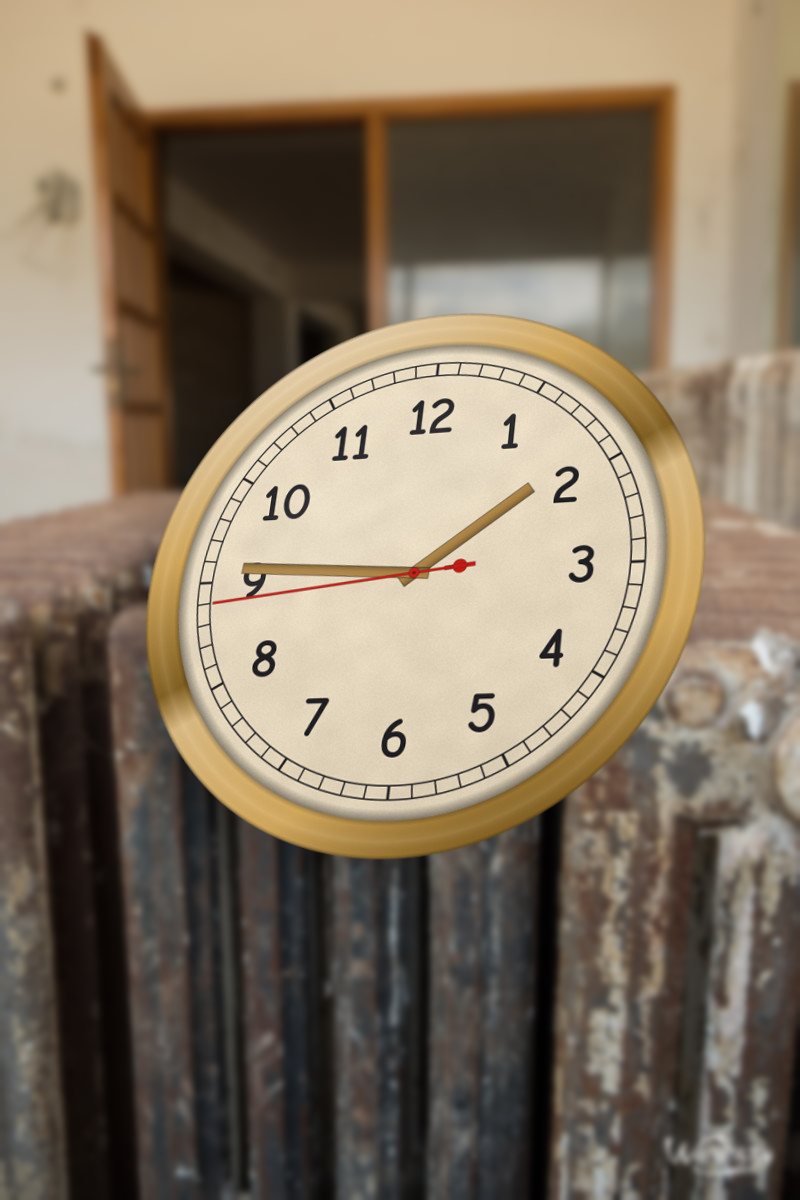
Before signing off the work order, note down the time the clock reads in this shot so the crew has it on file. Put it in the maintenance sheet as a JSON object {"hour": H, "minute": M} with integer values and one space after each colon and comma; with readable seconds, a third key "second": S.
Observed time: {"hour": 1, "minute": 45, "second": 44}
